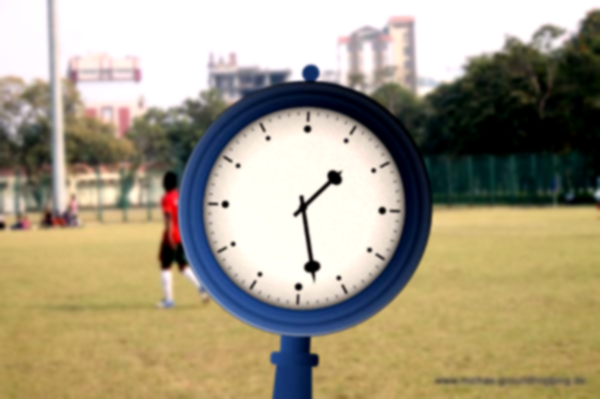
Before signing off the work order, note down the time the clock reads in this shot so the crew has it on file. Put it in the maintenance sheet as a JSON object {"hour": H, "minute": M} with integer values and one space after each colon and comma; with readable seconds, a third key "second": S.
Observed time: {"hour": 1, "minute": 28}
